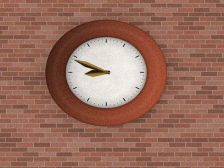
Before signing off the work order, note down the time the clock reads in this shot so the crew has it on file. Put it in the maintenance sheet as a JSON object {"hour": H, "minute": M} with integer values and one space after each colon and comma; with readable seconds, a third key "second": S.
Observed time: {"hour": 8, "minute": 49}
